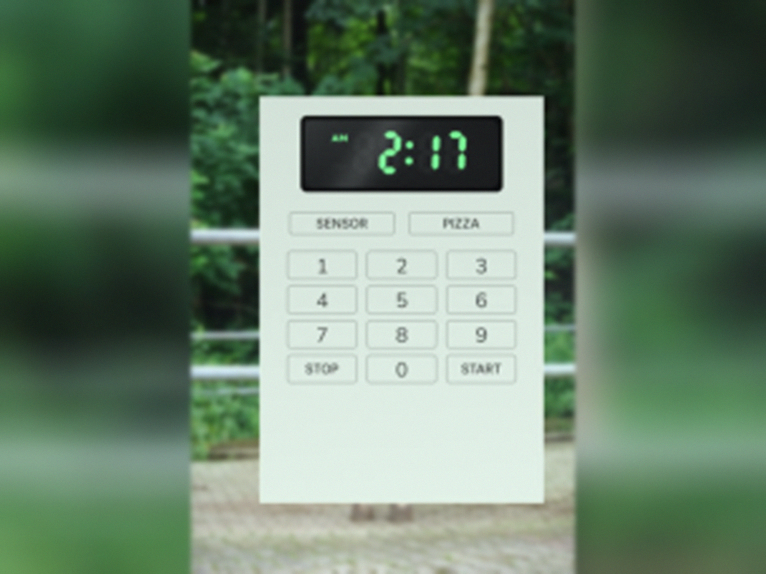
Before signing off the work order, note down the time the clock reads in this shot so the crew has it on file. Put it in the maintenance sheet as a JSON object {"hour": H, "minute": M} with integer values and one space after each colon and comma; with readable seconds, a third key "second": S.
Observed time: {"hour": 2, "minute": 17}
